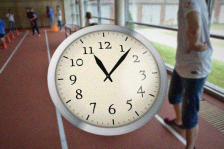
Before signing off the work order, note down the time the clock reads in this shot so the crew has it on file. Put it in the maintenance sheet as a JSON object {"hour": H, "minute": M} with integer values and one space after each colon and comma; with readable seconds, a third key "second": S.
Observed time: {"hour": 11, "minute": 7}
